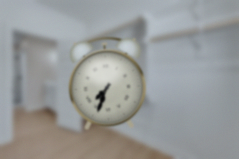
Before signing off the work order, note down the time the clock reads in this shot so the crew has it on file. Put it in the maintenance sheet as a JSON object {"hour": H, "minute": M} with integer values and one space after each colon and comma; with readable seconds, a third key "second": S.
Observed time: {"hour": 7, "minute": 34}
